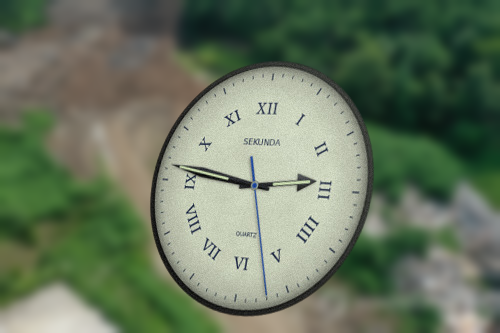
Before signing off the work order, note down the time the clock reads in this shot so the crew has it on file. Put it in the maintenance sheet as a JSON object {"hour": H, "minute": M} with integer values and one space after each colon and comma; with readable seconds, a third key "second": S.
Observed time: {"hour": 2, "minute": 46, "second": 27}
